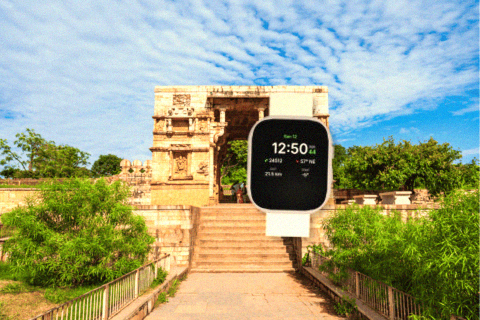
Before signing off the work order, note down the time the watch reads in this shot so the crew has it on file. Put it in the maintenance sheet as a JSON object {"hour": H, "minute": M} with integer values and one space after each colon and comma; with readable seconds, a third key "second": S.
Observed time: {"hour": 12, "minute": 50}
